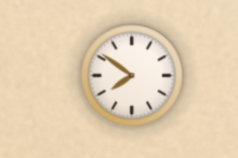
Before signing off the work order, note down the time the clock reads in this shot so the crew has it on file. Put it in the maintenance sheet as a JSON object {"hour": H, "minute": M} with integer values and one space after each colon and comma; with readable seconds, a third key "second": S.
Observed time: {"hour": 7, "minute": 51}
